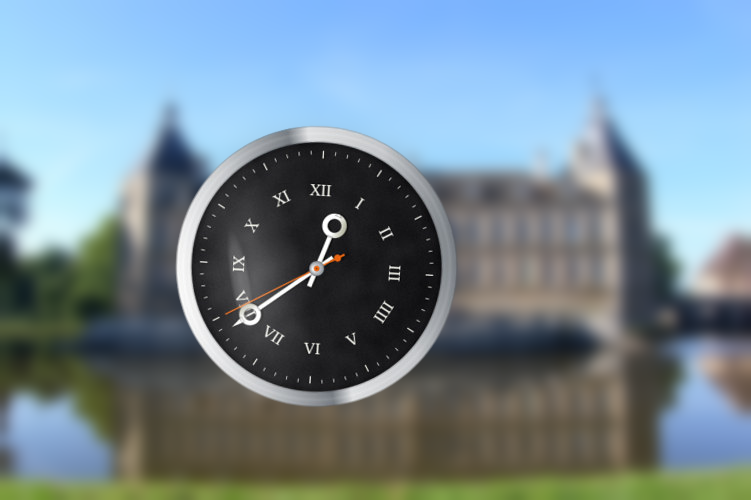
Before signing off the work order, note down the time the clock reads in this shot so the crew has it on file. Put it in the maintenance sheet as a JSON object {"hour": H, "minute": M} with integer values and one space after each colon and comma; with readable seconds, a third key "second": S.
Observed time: {"hour": 12, "minute": 38, "second": 40}
